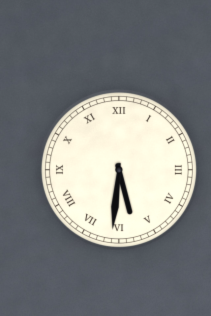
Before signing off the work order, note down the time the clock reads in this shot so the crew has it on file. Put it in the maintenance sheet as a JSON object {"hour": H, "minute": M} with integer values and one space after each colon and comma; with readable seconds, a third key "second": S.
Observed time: {"hour": 5, "minute": 31}
